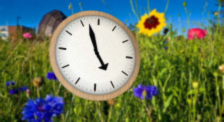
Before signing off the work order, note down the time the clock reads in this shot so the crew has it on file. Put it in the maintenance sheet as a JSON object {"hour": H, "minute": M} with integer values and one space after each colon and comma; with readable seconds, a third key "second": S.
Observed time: {"hour": 4, "minute": 57}
